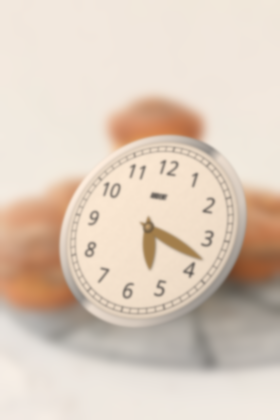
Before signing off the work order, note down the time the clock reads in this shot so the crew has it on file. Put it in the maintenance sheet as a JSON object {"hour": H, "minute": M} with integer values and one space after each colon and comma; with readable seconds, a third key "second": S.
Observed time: {"hour": 5, "minute": 18}
